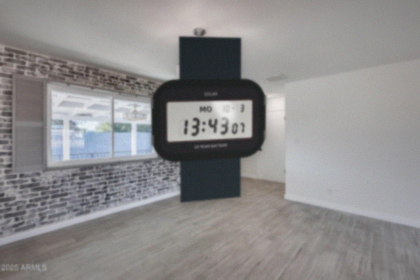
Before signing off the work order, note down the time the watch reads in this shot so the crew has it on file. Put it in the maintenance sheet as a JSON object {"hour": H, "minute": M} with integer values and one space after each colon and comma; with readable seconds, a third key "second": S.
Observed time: {"hour": 13, "minute": 43, "second": 7}
